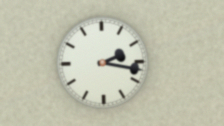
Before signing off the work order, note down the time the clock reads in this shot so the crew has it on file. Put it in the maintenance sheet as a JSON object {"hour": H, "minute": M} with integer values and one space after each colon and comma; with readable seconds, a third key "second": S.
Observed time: {"hour": 2, "minute": 17}
